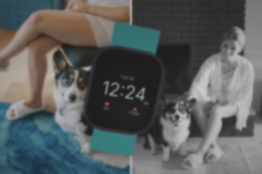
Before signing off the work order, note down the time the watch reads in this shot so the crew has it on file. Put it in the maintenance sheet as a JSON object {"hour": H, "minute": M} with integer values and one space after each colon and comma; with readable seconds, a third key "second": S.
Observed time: {"hour": 12, "minute": 24}
